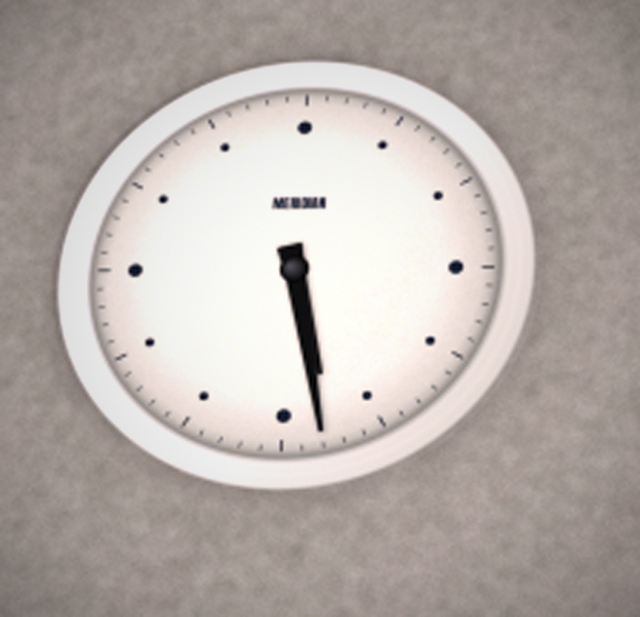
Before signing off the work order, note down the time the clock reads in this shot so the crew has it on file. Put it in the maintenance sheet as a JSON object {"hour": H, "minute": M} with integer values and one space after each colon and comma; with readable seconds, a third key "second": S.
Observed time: {"hour": 5, "minute": 28}
